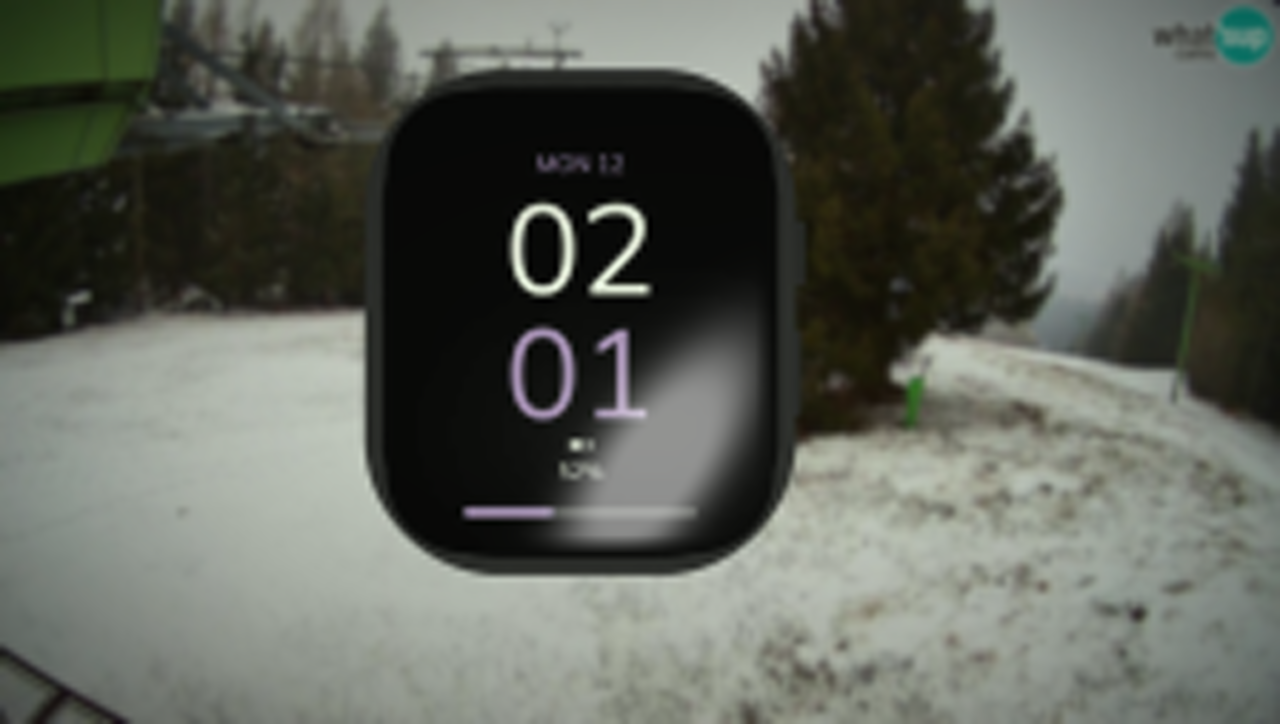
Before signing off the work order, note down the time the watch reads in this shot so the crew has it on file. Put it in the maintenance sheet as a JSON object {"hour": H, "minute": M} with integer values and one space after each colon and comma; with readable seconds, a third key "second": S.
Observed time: {"hour": 2, "minute": 1}
